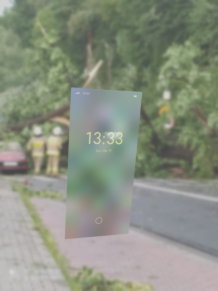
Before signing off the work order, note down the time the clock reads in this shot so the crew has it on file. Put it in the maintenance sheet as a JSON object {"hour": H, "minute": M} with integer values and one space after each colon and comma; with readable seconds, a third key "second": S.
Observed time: {"hour": 13, "minute": 33}
